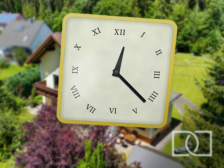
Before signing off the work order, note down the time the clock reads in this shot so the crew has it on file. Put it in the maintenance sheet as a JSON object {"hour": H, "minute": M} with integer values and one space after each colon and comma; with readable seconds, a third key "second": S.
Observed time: {"hour": 12, "minute": 22}
